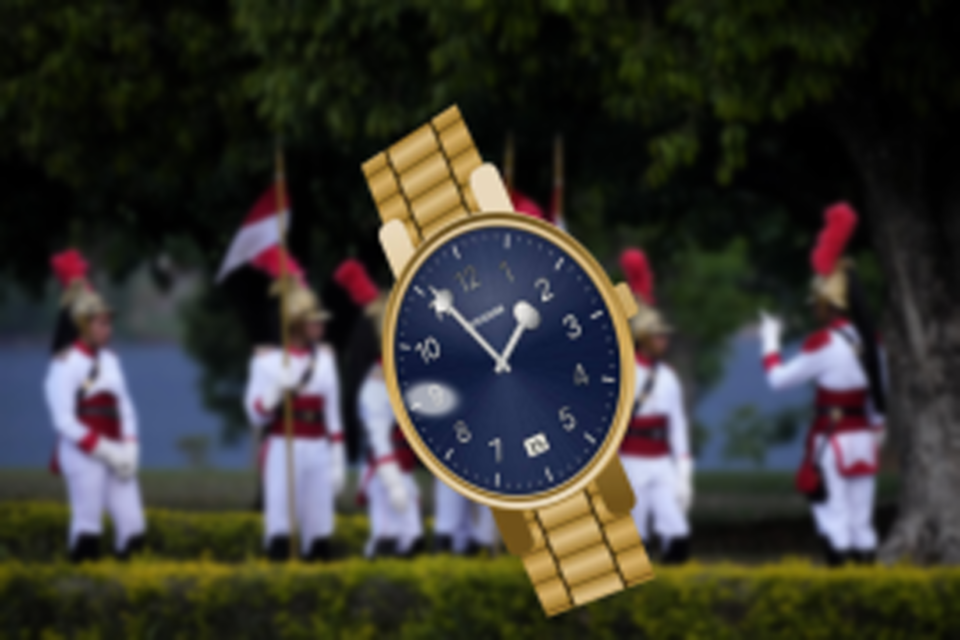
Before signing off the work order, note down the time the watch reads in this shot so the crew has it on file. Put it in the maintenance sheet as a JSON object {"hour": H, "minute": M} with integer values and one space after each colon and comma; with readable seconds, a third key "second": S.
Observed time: {"hour": 1, "minute": 56}
